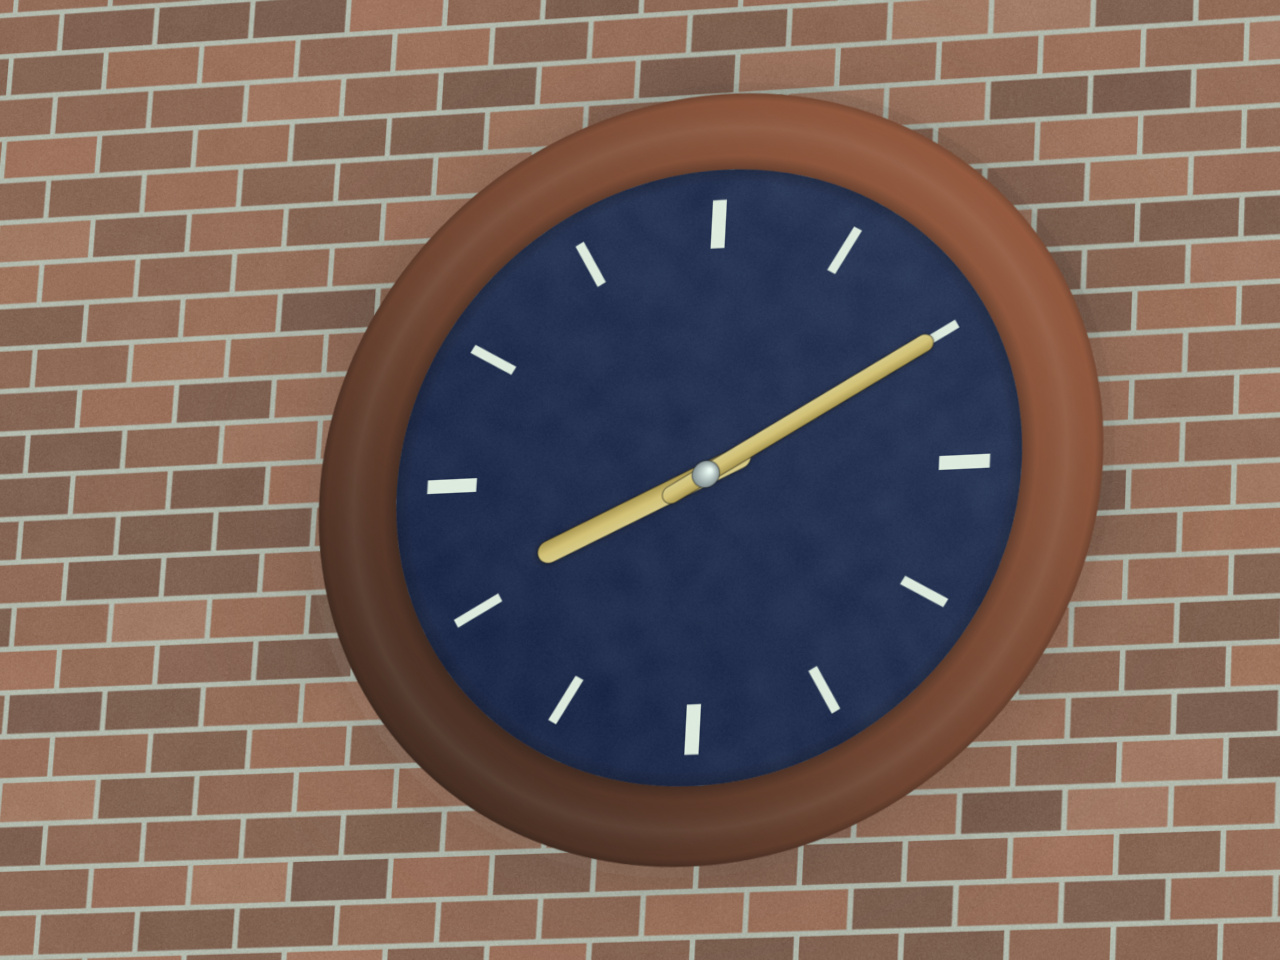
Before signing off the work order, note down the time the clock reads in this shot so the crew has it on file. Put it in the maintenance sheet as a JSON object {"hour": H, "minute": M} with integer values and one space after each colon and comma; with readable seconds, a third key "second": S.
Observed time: {"hour": 8, "minute": 10}
